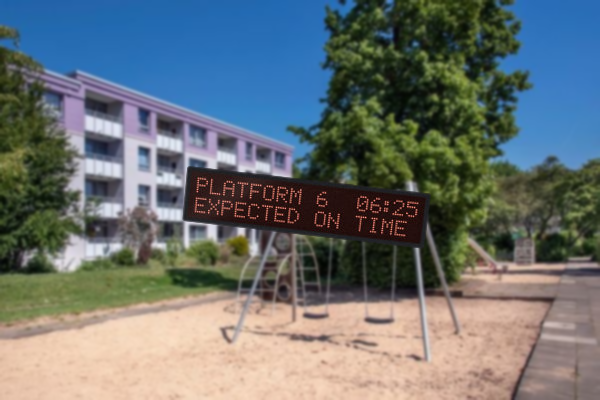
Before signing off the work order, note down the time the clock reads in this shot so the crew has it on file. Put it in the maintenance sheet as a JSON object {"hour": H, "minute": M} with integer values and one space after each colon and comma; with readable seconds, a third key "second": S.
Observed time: {"hour": 6, "minute": 25}
